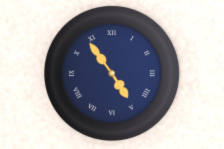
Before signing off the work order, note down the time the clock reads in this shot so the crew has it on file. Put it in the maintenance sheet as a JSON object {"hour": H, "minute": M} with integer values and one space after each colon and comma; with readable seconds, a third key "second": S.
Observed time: {"hour": 4, "minute": 54}
